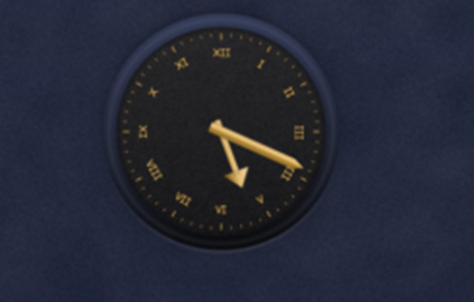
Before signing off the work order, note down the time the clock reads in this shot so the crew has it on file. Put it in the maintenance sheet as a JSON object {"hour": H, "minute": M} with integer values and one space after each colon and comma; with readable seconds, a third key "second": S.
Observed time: {"hour": 5, "minute": 19}
